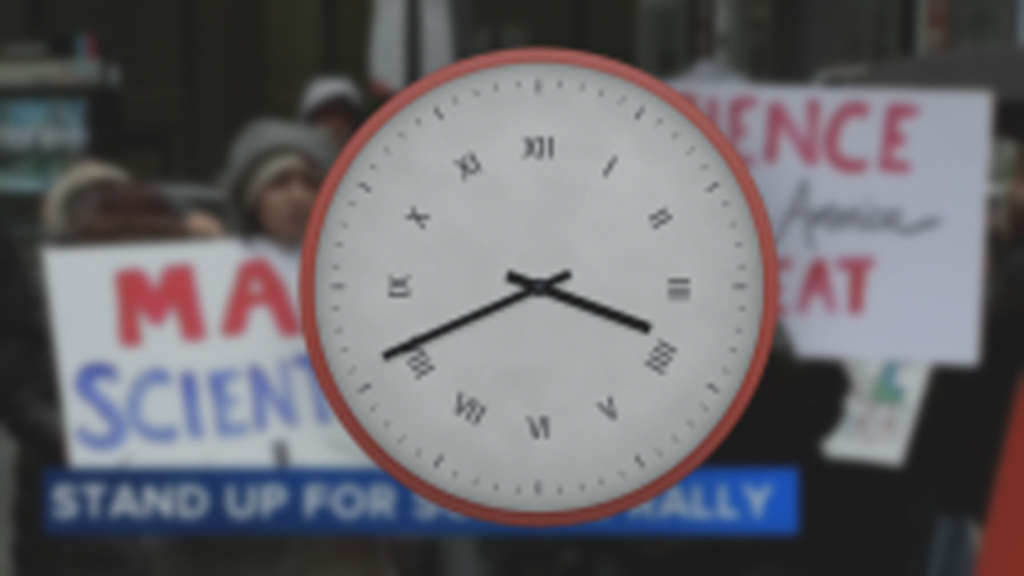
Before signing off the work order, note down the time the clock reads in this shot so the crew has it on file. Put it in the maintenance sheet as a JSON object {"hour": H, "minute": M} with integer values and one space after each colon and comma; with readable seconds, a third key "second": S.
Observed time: {"hour": 3, "minute": 41}
